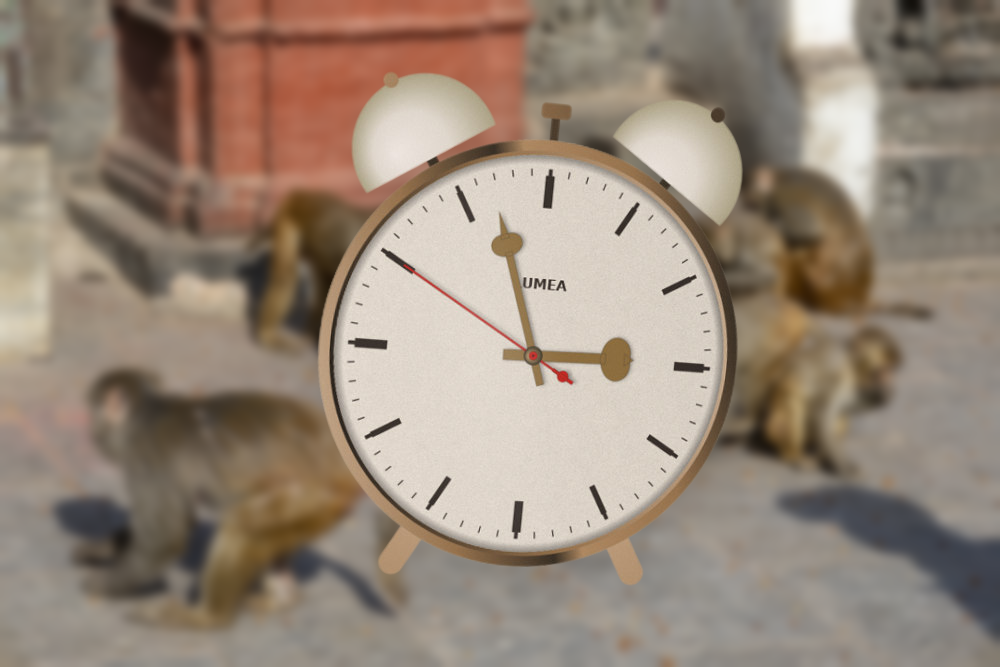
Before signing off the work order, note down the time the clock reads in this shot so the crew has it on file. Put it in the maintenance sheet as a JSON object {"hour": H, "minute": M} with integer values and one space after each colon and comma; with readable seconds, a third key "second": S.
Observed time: {"hour": 2, "minute": 56, "second": 50}
